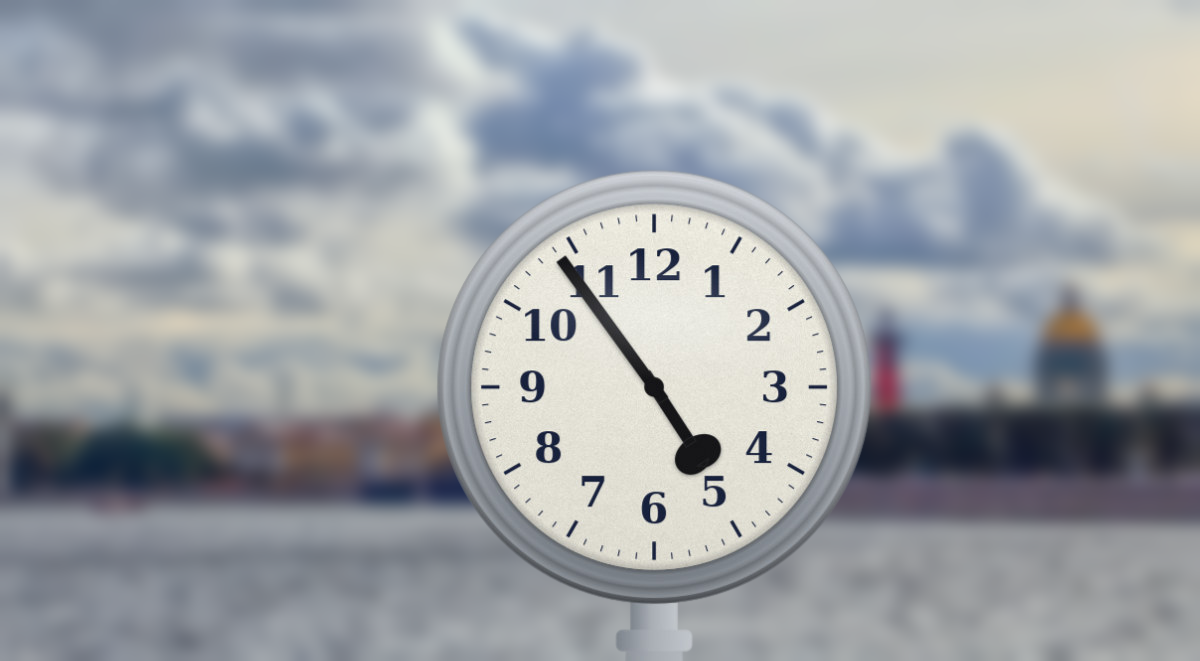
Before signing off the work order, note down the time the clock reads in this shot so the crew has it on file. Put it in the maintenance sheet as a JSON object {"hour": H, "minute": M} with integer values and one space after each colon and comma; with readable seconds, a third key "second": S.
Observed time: {"hour": 4, "minute": 54}
